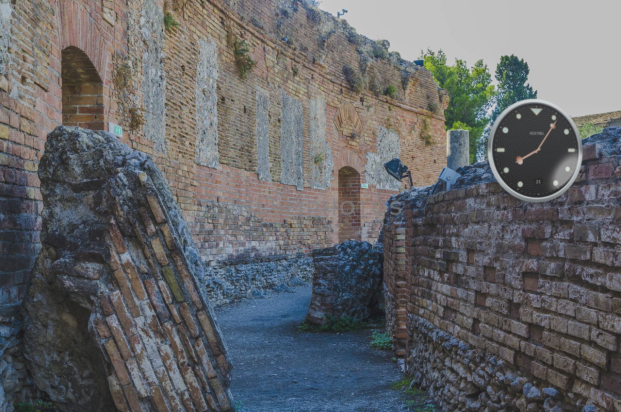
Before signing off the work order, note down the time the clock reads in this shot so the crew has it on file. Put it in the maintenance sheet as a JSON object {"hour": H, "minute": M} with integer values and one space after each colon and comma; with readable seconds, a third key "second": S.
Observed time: {"hour": 8, "minute": 6}
